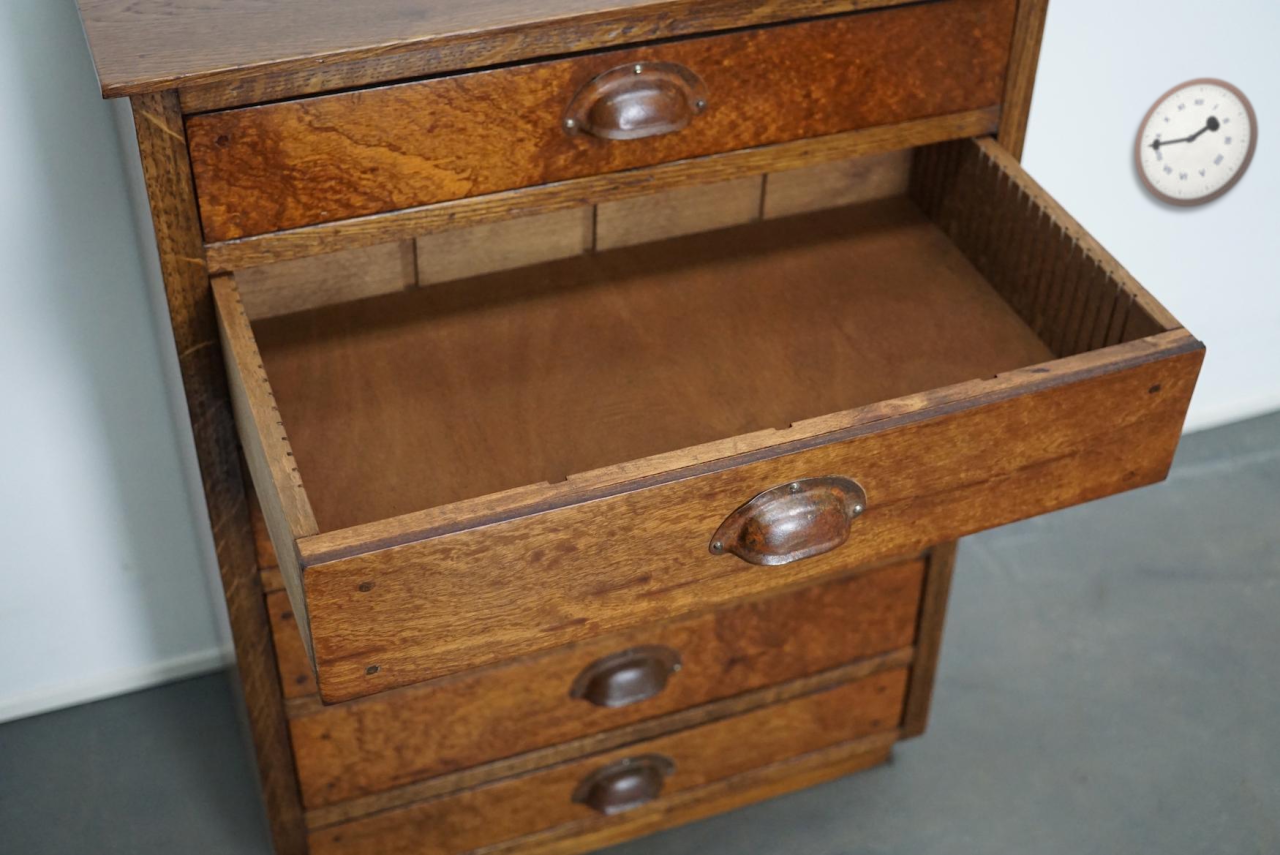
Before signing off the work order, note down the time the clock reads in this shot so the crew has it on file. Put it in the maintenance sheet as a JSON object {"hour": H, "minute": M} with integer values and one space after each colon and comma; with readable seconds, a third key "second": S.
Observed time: {"hour": 1, "minute": 43}
